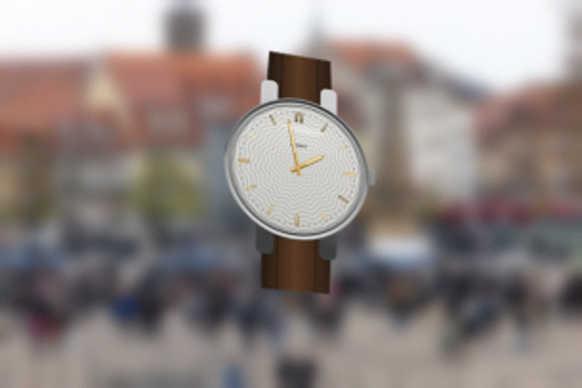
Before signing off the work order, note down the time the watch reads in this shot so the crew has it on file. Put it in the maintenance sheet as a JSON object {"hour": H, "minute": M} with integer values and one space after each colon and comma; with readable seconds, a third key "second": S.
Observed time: {"hour": 1, "minute": 58}
